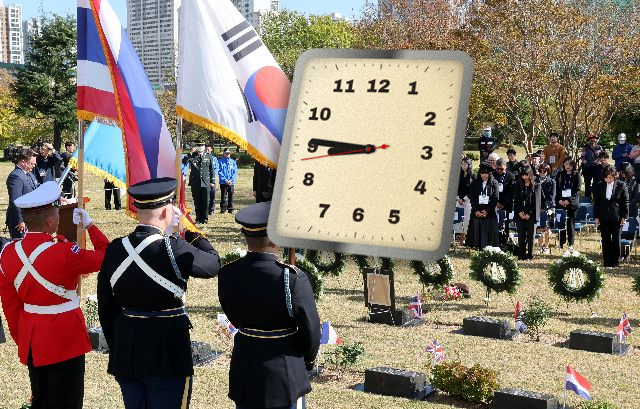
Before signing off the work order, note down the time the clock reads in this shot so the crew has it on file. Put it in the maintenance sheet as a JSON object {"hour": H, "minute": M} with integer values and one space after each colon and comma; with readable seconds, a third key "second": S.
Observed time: {"hour": 8, "minute": 45, "second": 43}
